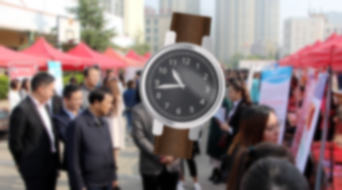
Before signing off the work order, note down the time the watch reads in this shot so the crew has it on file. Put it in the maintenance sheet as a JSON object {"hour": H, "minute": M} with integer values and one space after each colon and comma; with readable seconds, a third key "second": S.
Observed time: {"hour": 10, "minute": 43}
